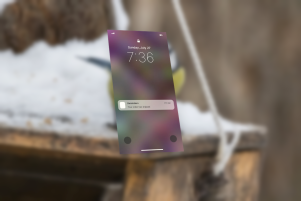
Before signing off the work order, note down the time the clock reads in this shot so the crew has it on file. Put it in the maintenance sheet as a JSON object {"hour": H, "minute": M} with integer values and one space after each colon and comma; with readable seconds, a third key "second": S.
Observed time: {"hour": 7, "minute": 36}
